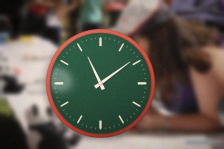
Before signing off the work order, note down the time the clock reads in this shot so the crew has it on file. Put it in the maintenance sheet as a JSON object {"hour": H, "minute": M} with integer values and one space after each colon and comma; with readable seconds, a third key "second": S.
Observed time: {"hour": 11, "minute": 9}
